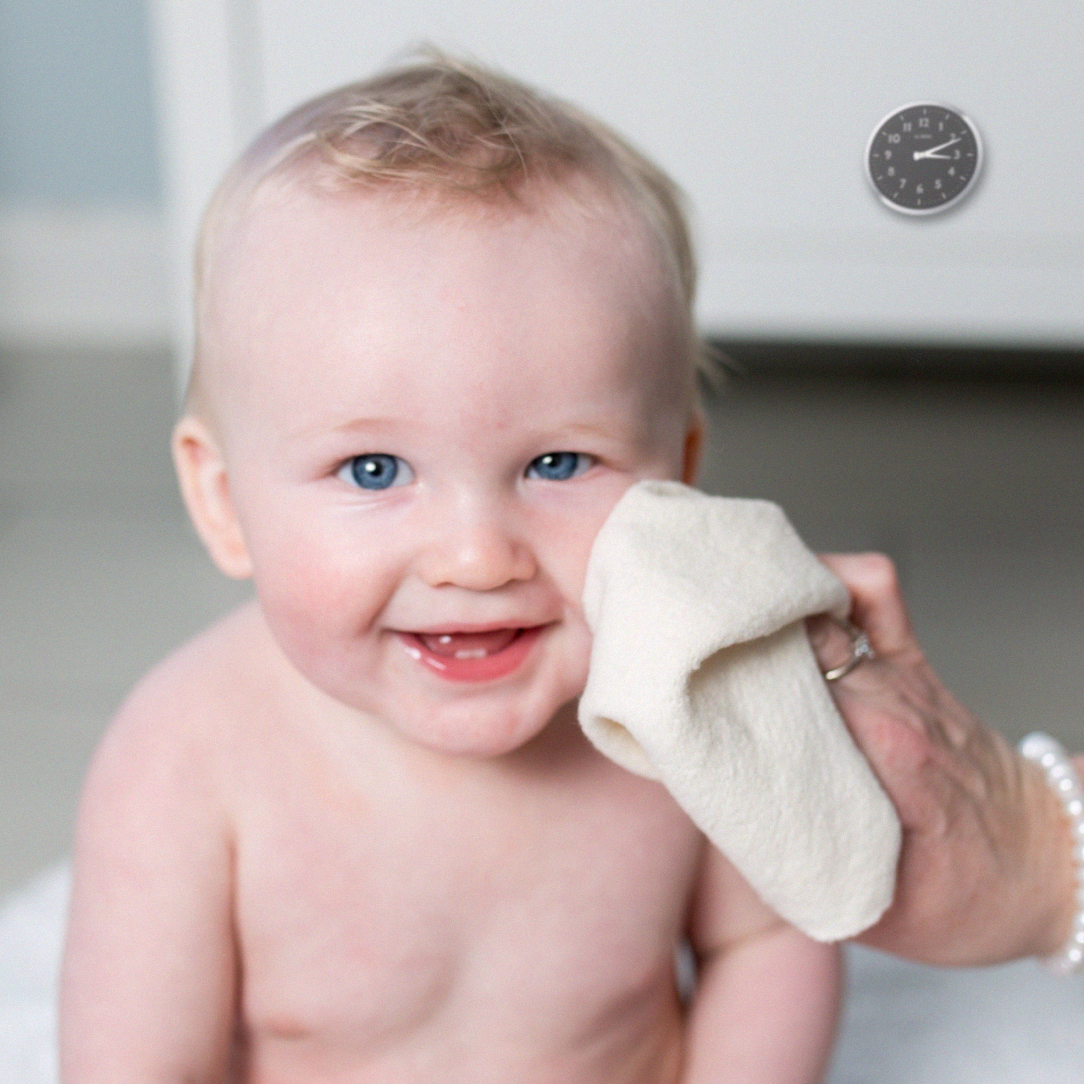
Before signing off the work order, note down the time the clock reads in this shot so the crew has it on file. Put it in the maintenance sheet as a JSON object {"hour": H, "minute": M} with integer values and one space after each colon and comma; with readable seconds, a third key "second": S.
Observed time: {"hour": 3, "minute": 11}
